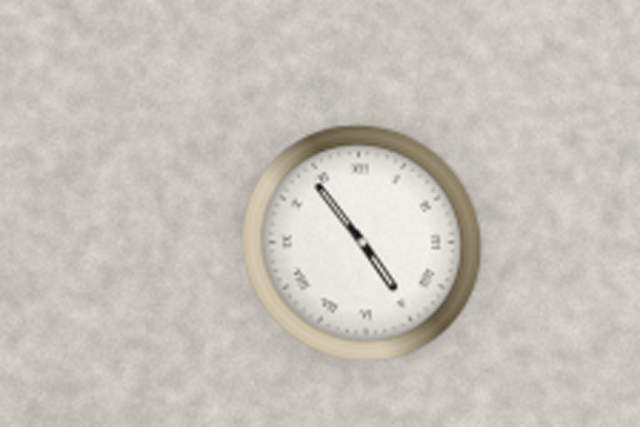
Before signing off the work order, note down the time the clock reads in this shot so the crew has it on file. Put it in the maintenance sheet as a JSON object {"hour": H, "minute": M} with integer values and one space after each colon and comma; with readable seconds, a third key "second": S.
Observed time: {"hour": 4, "minute": 54}
